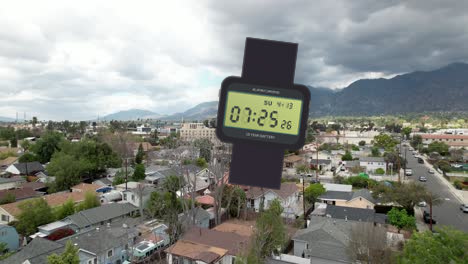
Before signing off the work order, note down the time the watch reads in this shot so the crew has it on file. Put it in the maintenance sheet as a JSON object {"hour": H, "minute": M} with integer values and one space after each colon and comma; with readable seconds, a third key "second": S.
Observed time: {"hour": 7, "minute": 25, "second": 26}
